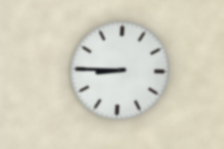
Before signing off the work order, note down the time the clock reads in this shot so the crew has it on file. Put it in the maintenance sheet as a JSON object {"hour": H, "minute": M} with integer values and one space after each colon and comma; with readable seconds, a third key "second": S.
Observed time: {"hour": 8, "minute": 45}
